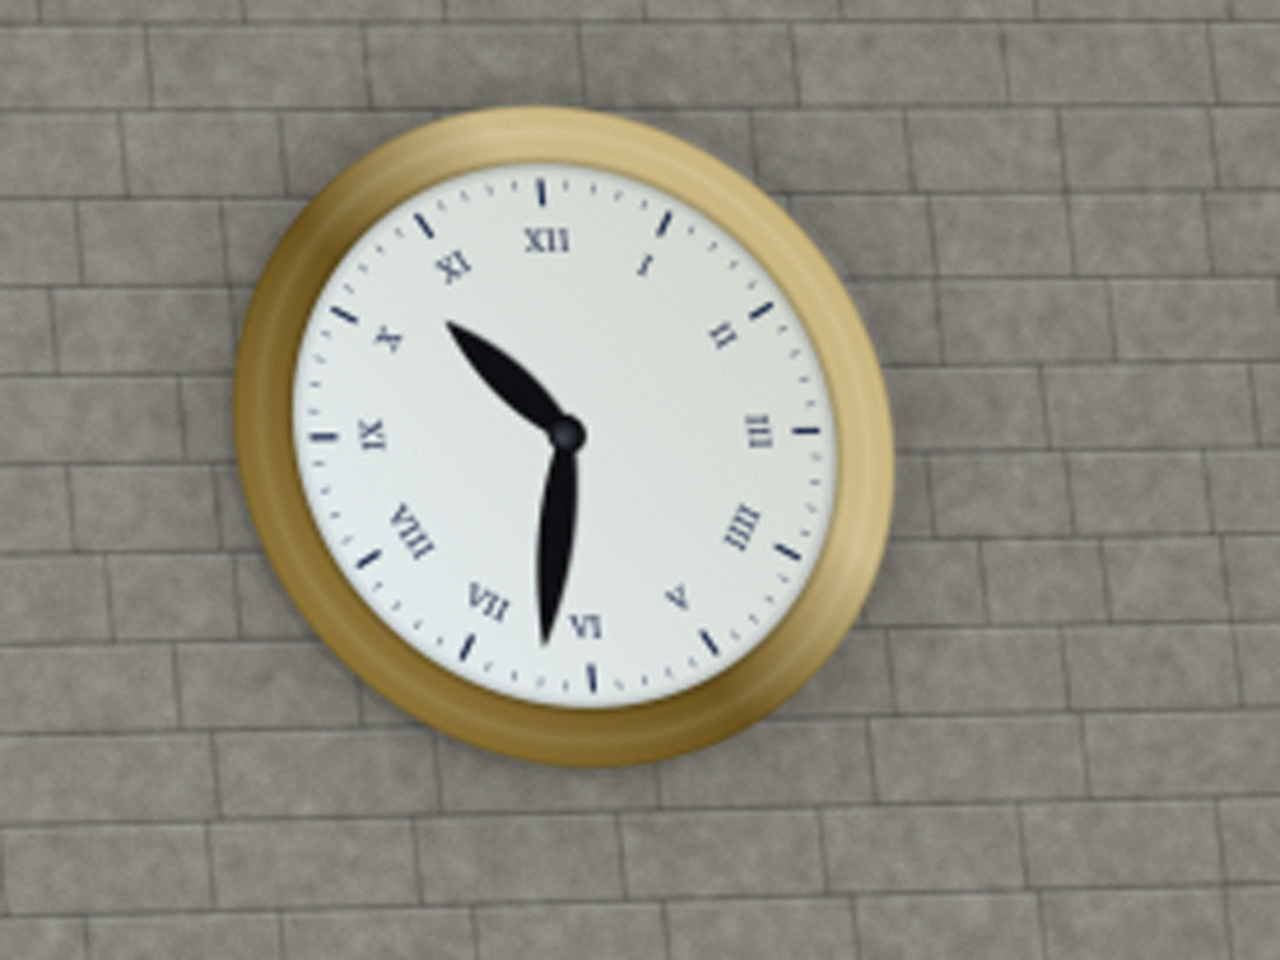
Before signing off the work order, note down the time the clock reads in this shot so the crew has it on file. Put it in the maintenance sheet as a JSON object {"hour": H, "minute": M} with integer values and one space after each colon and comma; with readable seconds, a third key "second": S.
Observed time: {"hour": 10, "minute": 32}
